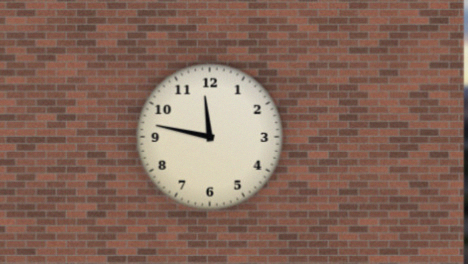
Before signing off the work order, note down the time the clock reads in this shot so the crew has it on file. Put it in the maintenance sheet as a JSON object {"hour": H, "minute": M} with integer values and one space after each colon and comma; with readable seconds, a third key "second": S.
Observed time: {"hour": 11, "minute": 47}
